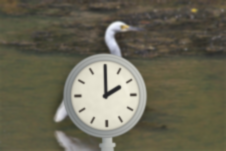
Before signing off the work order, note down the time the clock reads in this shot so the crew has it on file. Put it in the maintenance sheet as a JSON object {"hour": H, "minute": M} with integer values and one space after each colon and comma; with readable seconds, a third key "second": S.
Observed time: {"hour": 2, "minute": 0}
